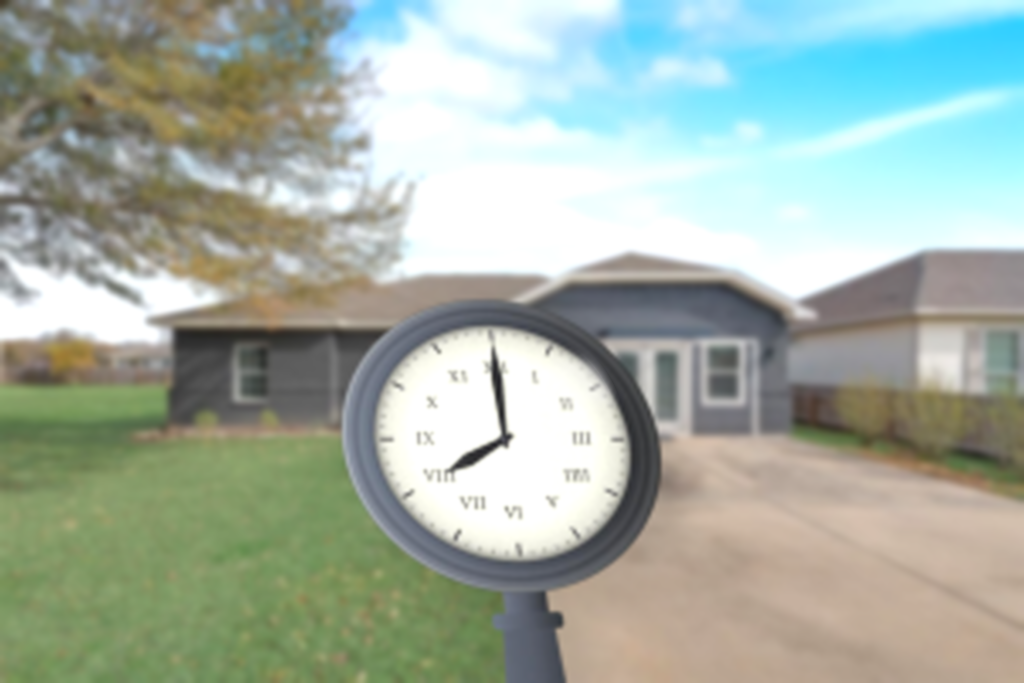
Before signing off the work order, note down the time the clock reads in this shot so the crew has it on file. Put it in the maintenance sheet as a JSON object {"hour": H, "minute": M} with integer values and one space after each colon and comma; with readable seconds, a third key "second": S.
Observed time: {"hour": 8, "minute": 0}
